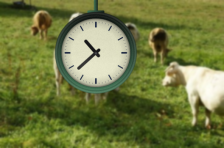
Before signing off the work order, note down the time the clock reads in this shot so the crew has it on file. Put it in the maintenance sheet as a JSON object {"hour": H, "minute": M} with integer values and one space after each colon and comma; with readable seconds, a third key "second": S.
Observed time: {"hour": 10, "minute": 38}
